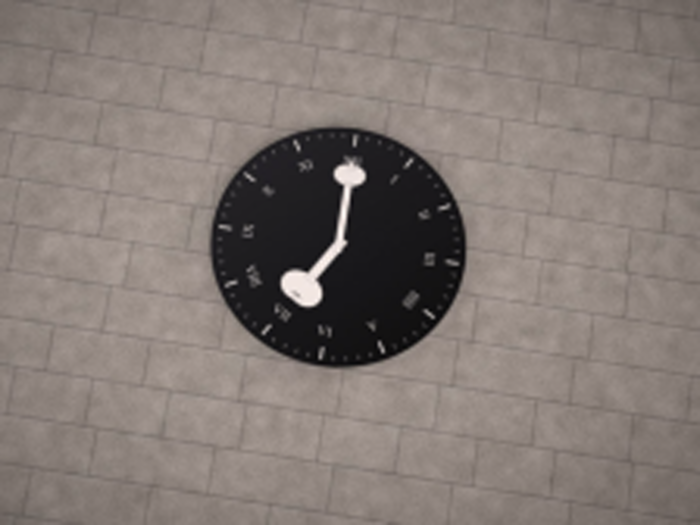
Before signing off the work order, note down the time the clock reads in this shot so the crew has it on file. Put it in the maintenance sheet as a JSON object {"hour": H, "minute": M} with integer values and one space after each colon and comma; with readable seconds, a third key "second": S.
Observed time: {"hour": 7, "minute": 0}
